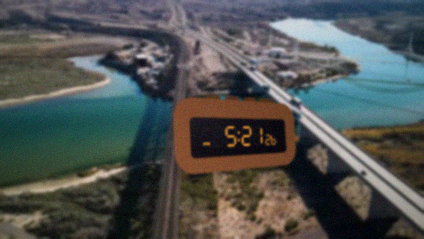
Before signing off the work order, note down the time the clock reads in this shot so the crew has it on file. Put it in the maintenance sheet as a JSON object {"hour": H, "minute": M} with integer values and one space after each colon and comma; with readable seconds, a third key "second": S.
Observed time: {"hour": 5, "minute": 21}
